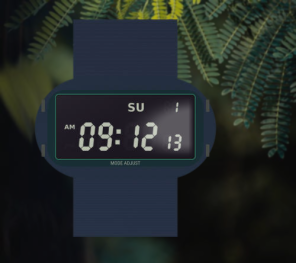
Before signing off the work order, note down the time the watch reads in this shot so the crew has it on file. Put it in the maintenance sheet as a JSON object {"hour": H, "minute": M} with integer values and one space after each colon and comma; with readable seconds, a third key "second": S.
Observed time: {"hour": 9, "minute": 12, "second": 13}
